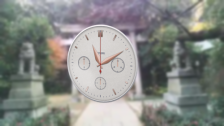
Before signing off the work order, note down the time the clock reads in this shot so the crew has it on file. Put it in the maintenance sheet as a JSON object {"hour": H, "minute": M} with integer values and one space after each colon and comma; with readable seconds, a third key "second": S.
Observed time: {"hour": 11, "minute": 10}
